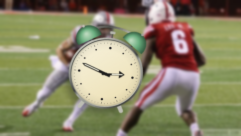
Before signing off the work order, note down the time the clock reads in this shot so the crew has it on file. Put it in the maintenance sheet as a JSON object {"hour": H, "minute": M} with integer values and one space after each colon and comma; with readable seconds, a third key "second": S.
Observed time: {"hour": 2, "minute": 48}
